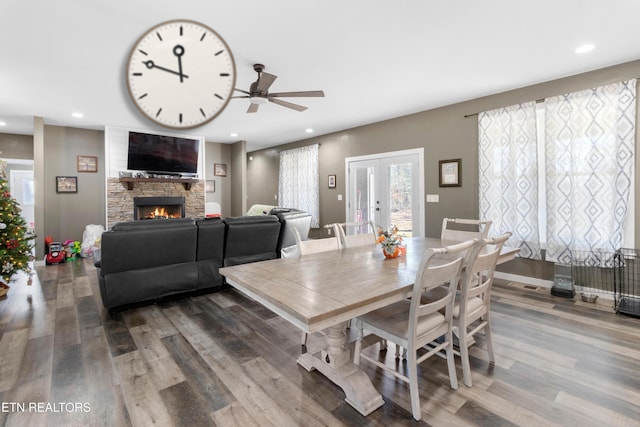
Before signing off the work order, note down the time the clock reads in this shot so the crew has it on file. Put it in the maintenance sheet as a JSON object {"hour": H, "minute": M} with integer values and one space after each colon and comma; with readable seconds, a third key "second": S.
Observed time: {"hour": 11, "minute": 48}
